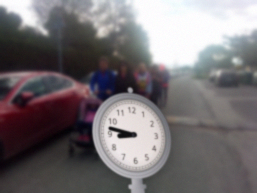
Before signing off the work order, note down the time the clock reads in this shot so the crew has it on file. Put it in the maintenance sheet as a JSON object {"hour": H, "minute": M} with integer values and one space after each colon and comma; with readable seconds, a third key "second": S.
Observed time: {"hour": 8, "minute": 47}
